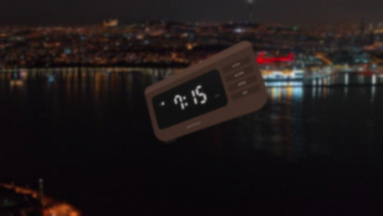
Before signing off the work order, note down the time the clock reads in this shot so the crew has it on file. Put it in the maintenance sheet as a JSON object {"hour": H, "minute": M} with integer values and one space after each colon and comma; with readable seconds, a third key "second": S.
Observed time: {"hour": 7, "minute": 15}
